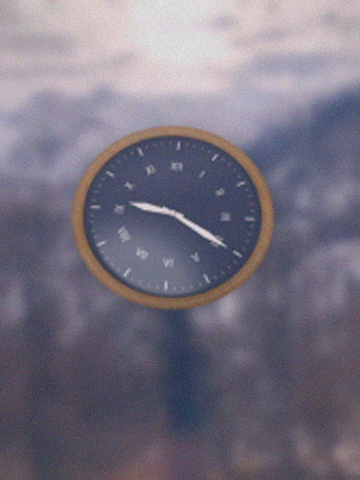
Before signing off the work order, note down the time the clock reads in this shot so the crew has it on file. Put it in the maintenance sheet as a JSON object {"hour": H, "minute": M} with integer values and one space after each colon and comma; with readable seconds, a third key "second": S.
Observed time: {"hour": 9, "minute": 20}
